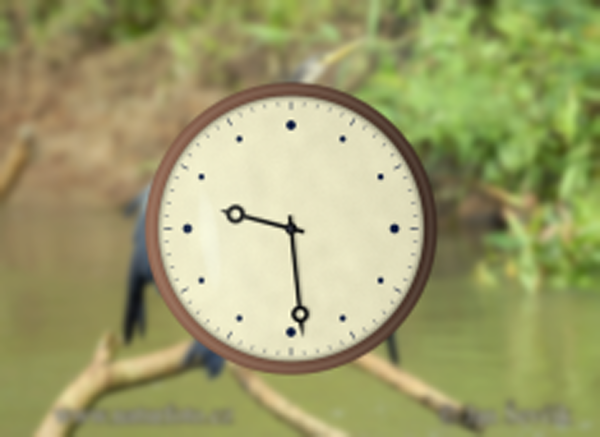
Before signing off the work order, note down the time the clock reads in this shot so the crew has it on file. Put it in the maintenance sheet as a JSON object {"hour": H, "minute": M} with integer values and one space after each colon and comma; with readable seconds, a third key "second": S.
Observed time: {"hour": 9, "minute": 29}
